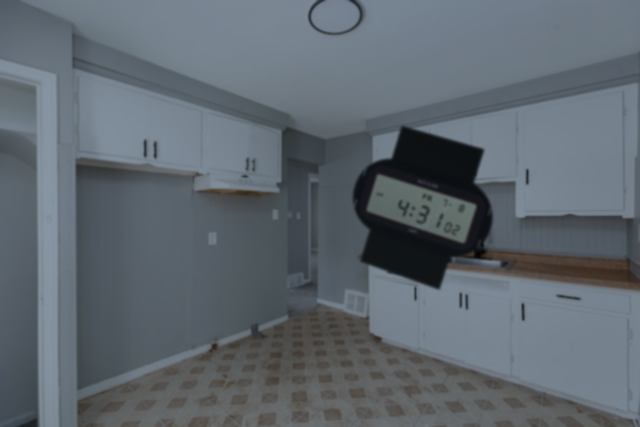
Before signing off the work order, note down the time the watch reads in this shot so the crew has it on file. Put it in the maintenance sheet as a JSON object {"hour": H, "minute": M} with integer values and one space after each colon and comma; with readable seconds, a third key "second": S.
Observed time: {"hour": 4, "minute": 31}
